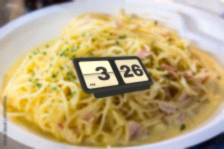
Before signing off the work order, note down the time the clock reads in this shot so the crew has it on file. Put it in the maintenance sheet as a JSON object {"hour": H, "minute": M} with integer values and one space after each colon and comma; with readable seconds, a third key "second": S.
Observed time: {"hour": 3, "minute": 26}
